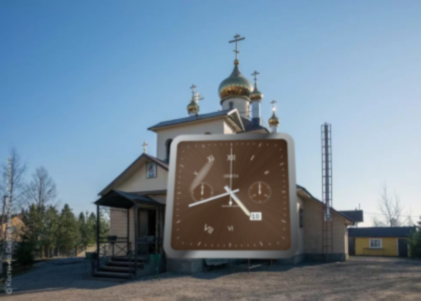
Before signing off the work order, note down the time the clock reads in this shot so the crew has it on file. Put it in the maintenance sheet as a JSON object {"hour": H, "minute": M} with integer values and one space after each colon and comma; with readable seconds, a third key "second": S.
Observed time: {"hour": 4, "minute": 42}
